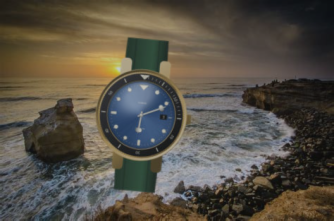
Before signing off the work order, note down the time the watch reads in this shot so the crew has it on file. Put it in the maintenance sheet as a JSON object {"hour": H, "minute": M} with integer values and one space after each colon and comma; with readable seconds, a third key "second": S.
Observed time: {"hour": 6, "minute": 11}
